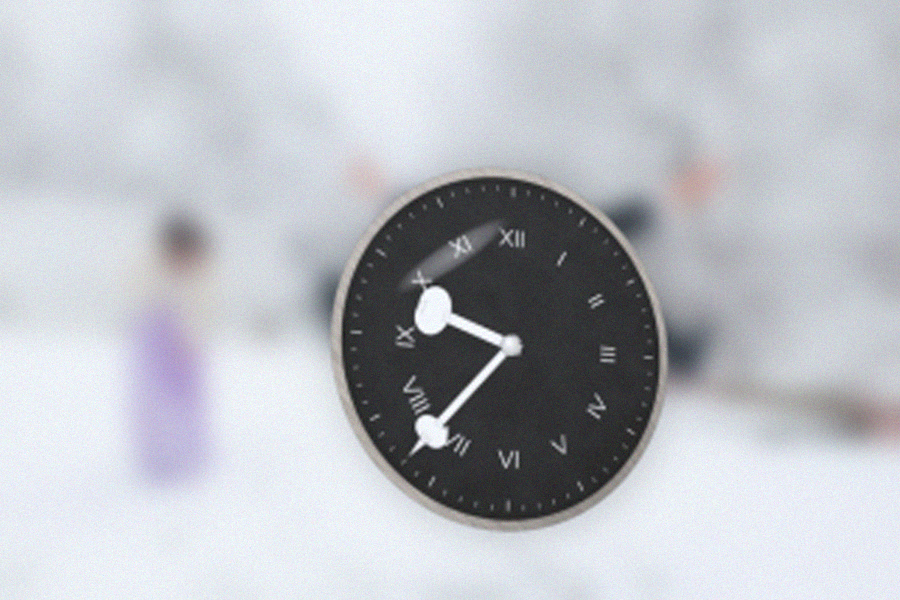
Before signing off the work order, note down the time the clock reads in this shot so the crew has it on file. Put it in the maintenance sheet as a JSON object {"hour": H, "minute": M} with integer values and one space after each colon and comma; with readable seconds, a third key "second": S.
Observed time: {"hour": 9, "minute": 37}
